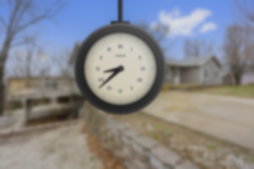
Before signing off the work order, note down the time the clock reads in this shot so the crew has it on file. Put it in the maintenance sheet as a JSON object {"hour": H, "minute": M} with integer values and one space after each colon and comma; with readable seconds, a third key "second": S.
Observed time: {"hour": 8, "minute": 38}
